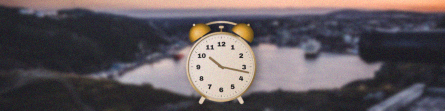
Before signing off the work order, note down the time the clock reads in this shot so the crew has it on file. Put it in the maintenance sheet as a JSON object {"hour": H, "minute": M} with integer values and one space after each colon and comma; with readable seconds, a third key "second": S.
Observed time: {"hour": 10, "minute": 17}
